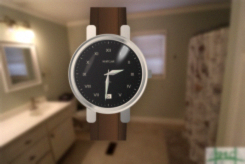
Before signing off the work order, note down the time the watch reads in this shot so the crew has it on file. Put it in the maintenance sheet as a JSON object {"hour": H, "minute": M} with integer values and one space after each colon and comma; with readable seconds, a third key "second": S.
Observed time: {"hour": 2, "minute": 31}
